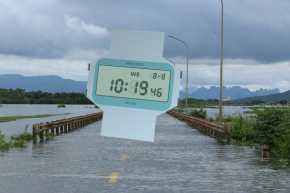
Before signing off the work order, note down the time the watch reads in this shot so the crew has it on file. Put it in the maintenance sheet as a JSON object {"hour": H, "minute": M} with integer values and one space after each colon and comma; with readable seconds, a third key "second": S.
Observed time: {"hour": 10, "minute": 19, "second": 46}
